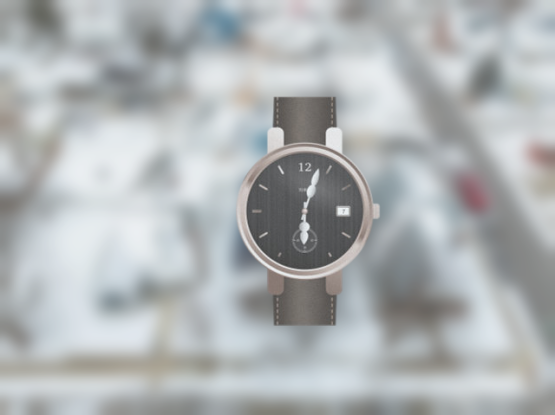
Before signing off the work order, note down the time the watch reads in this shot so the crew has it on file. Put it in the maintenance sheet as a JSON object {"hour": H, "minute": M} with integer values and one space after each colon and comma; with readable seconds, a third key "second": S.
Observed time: {"hour": 6, "minute": 3}
